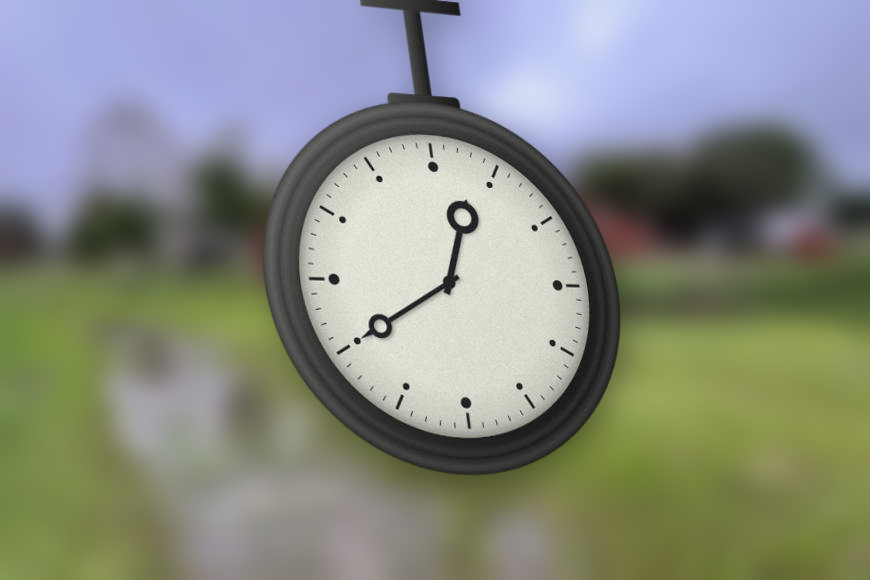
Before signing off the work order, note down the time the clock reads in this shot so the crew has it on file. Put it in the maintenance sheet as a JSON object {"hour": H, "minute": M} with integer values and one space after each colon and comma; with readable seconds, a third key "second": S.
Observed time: {"hour": 12, "minute": 40}
